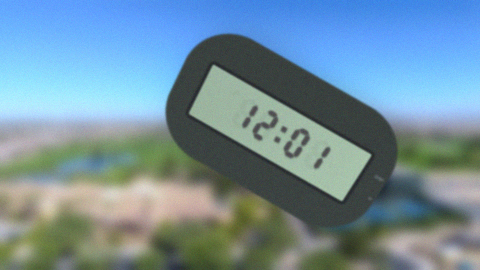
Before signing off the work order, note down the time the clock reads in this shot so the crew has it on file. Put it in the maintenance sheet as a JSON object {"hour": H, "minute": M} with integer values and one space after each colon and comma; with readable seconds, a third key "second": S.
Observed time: {"hour": 12, "minute": 1}
